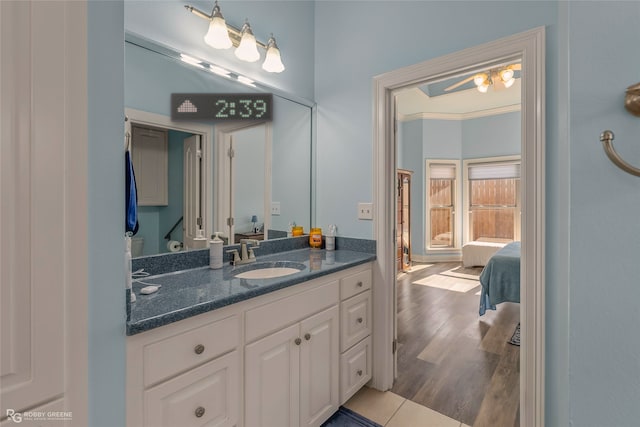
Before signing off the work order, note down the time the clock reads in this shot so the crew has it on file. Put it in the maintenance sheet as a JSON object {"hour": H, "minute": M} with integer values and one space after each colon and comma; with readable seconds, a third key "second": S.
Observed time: {"hour": 2, "minute": 39}
